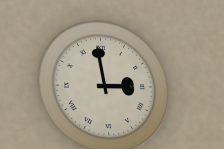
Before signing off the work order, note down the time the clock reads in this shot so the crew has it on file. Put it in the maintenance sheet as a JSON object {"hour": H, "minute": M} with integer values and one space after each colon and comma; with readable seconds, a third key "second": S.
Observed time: {"hour": 2, "minute": 59}
